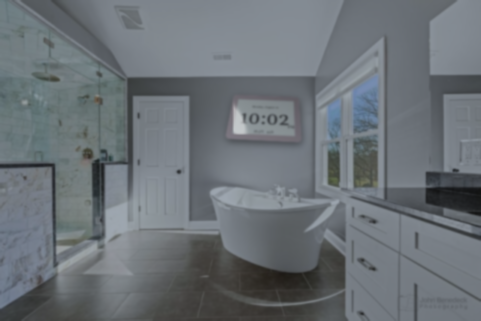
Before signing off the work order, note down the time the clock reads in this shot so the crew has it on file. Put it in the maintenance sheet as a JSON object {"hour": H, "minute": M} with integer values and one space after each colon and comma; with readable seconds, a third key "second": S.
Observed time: {"hour": 10, "minute": 2}
